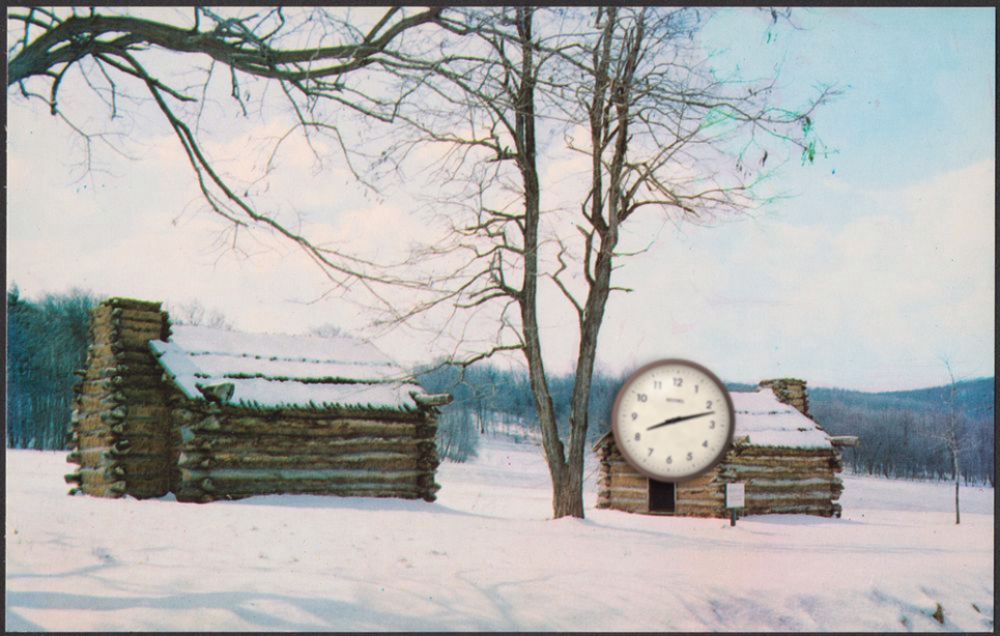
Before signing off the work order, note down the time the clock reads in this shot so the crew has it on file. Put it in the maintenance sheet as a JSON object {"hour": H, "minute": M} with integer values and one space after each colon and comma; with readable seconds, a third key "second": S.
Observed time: {"hour": 8, "minute": 12}
